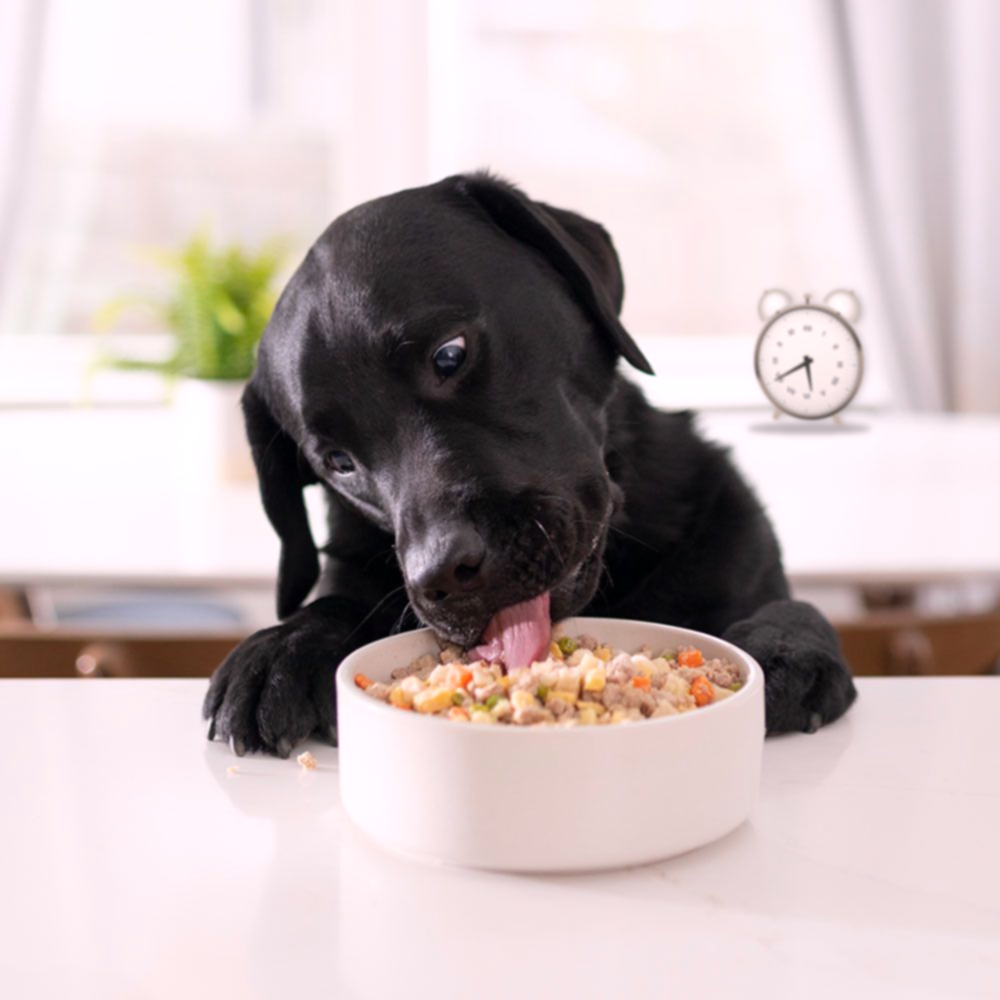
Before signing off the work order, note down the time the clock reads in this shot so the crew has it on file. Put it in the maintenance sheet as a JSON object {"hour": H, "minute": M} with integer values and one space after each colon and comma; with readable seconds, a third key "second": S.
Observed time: {"hour": 5, "minute": 40}
